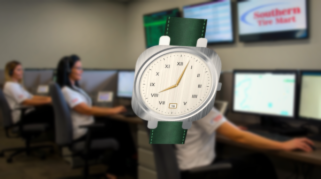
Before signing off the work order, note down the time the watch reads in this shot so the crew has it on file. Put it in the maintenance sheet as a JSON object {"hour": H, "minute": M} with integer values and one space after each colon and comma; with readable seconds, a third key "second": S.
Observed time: {"hour": 8, "minute": 3}
